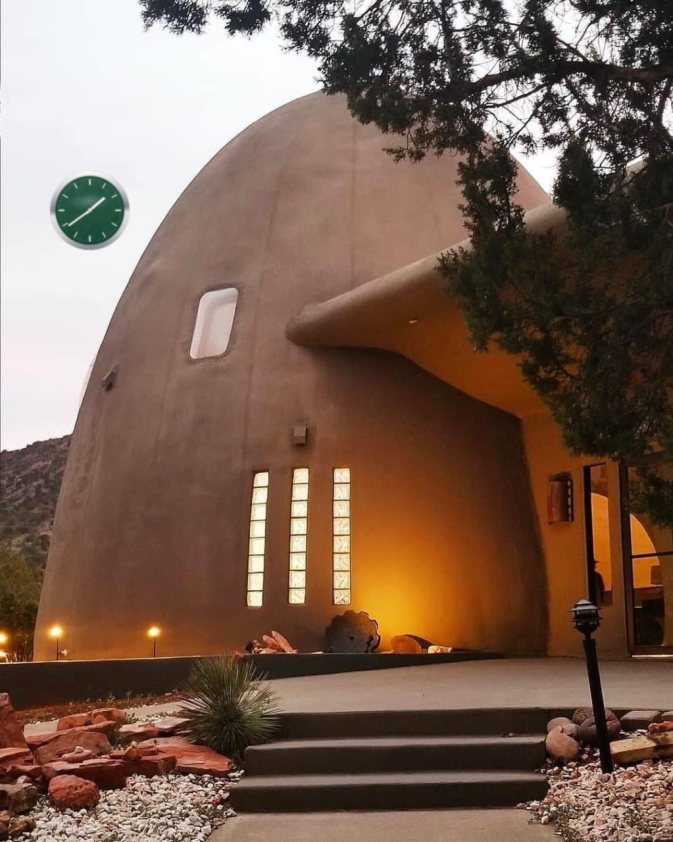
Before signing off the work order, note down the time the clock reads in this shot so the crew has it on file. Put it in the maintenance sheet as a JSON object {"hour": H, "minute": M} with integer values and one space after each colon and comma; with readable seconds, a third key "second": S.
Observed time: {"hour": 1, "minute": 39}
